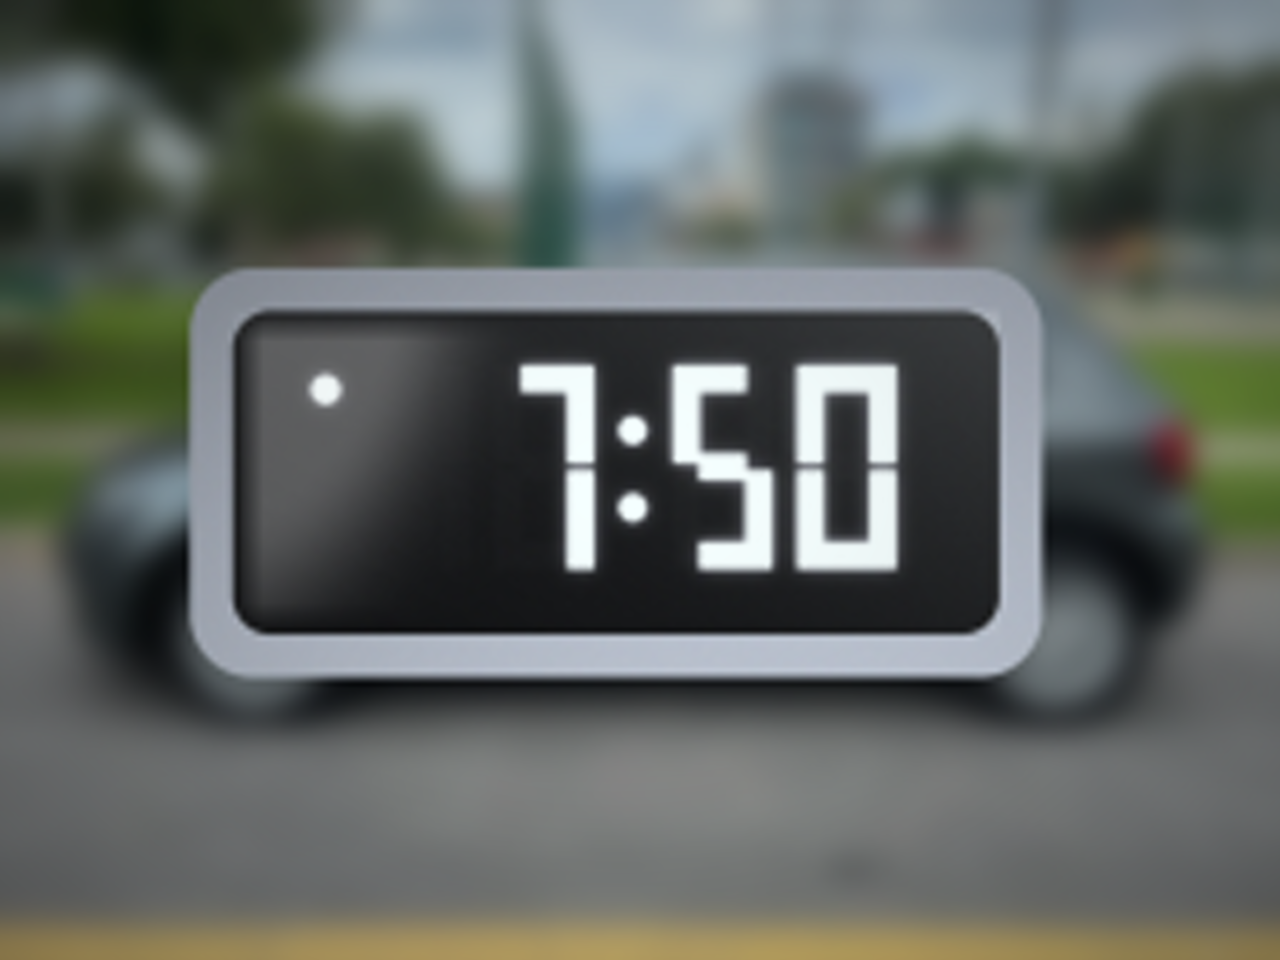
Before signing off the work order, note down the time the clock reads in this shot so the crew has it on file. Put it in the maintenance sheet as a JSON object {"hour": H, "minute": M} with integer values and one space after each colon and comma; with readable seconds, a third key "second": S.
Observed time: {"hour": 7, "minute": 50}
